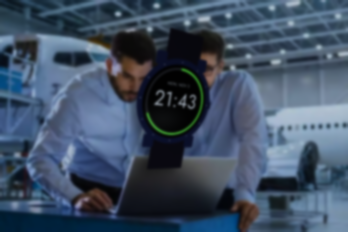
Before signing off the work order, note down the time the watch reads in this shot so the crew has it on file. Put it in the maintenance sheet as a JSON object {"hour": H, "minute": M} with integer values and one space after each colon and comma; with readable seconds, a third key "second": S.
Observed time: {"hour": 21, "minute": 43}
